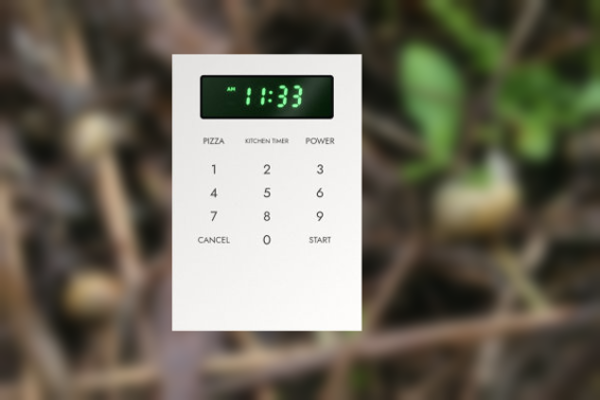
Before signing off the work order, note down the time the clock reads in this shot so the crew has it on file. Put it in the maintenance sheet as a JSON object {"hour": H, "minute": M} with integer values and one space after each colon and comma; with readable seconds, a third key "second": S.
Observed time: {"hour": 11, "minute": 33}
